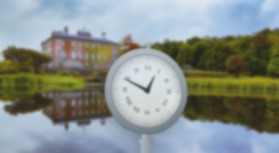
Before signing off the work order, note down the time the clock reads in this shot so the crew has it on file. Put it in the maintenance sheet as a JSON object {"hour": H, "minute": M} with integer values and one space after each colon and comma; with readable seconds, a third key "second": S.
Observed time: {"hour": 12, "minute": 49}
